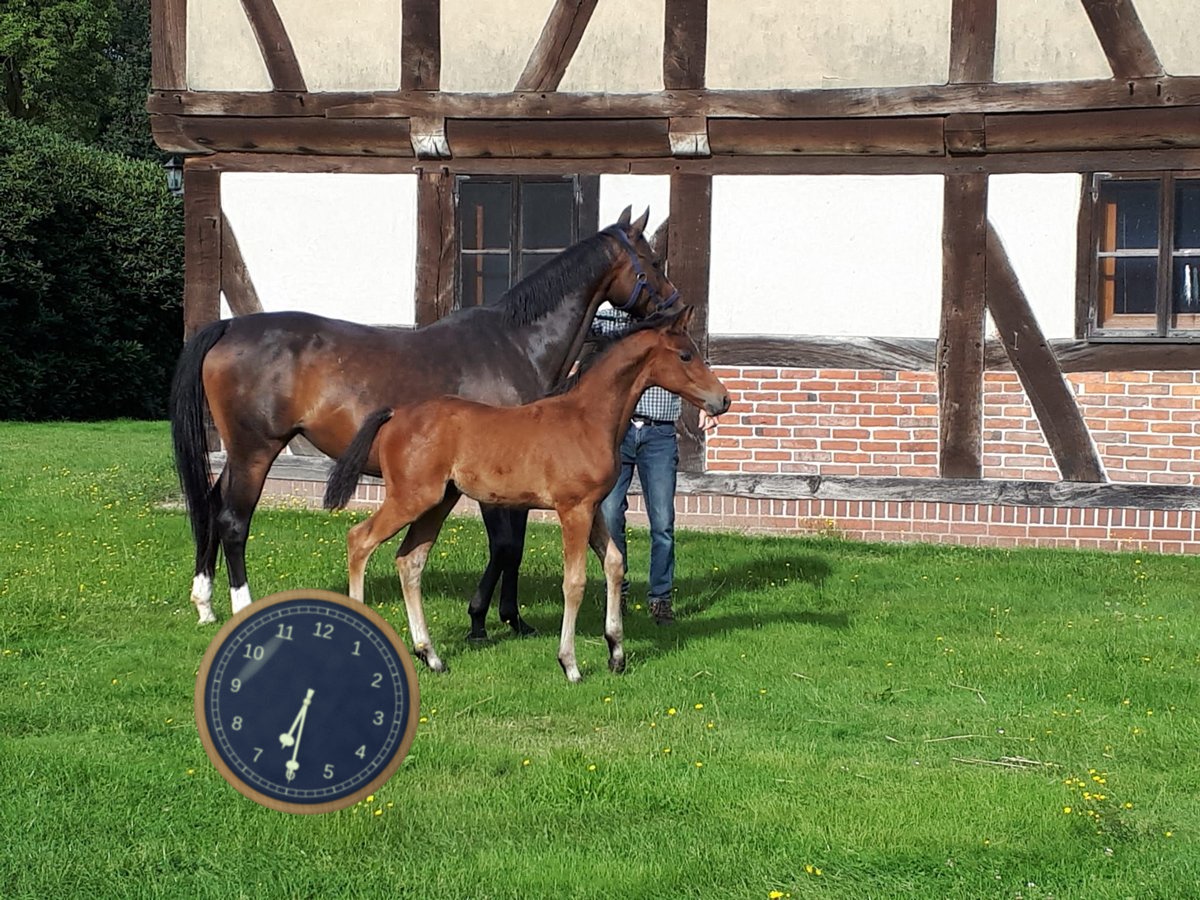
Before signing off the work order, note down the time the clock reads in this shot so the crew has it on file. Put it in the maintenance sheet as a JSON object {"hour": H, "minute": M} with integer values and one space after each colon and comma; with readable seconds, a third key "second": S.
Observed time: {"hour": 6, "minute": 30}
